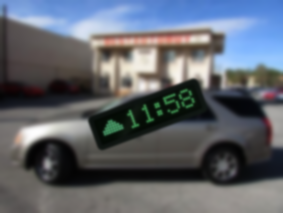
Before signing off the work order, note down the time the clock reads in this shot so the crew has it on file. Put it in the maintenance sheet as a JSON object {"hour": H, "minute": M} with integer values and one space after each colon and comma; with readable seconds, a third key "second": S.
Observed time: {"hour": 11, "minute": 58}
